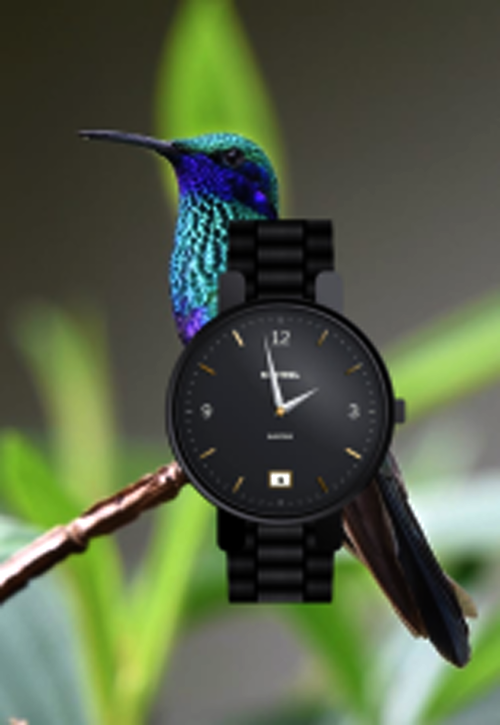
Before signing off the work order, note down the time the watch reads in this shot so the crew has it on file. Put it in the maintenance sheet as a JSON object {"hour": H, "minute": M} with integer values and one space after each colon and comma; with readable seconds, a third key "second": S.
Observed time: {"hour": 1, "minute": 58}
